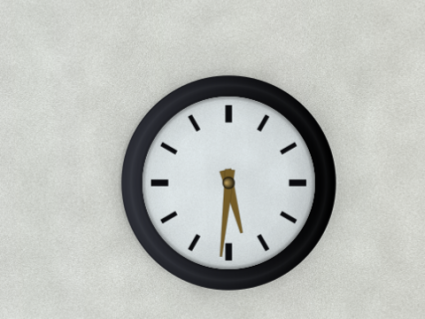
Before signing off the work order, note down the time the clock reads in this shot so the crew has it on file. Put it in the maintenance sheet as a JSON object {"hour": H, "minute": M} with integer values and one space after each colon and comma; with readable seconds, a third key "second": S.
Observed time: {"hour": 5, "minute": 31}
